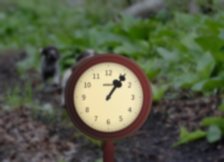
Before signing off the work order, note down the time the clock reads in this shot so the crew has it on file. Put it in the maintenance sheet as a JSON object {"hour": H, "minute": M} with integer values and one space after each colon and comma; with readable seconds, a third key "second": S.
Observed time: {"hour": 1, "minute": 6}
